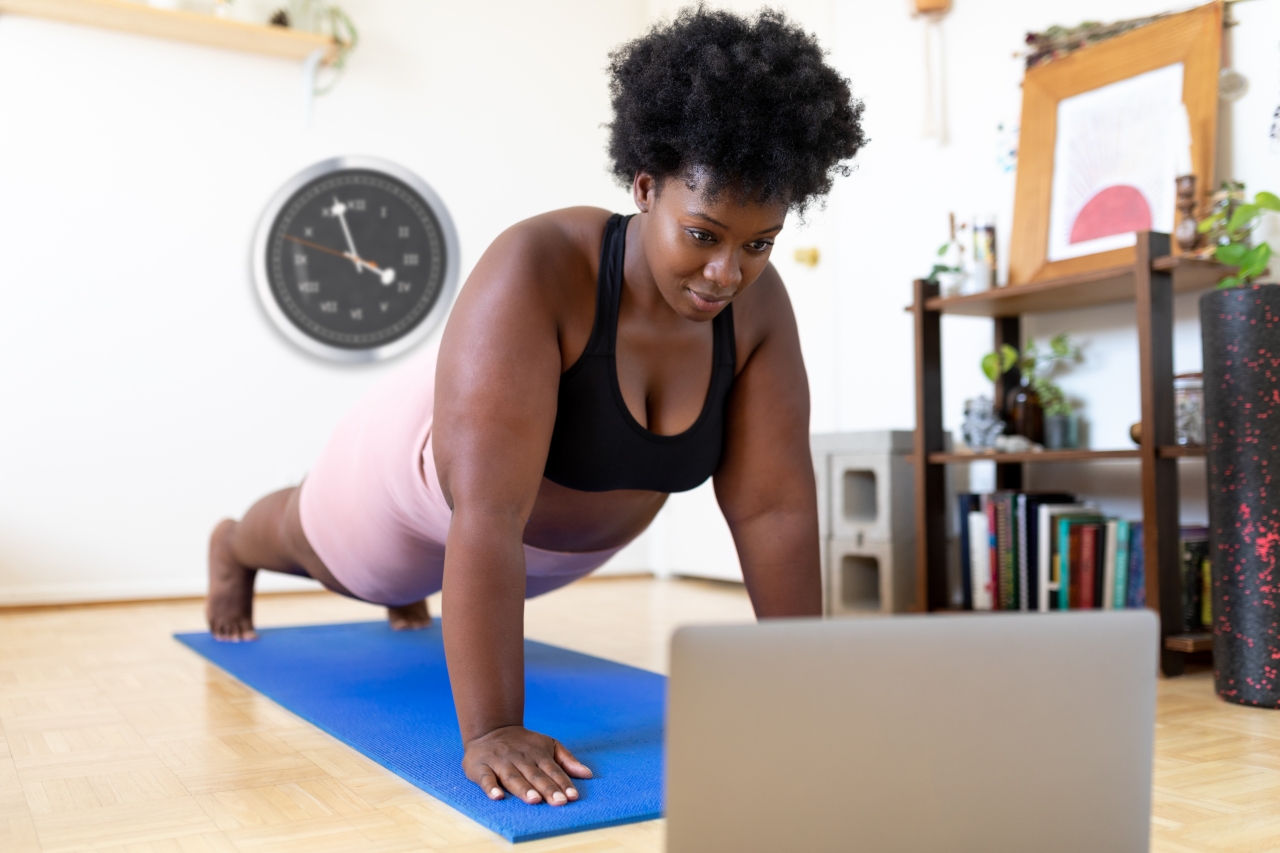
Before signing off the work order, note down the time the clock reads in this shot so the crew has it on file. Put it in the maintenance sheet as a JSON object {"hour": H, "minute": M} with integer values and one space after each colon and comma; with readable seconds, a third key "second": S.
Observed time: {"hour": 3, "minute": 56, "second": 48}
